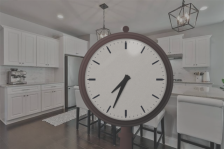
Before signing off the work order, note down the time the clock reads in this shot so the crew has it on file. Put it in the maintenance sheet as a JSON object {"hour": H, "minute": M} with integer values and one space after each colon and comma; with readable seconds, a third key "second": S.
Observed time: {"hour": 7, "minute": 34}
